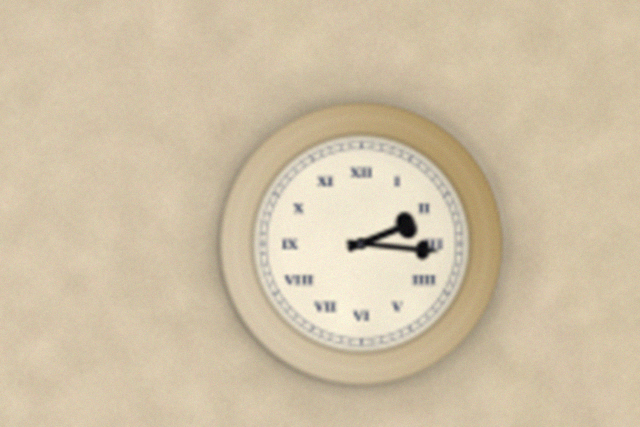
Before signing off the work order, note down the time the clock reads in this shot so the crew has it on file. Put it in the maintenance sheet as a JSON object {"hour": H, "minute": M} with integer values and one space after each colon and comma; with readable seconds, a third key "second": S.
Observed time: {"hour": 2, "minute": 16}
